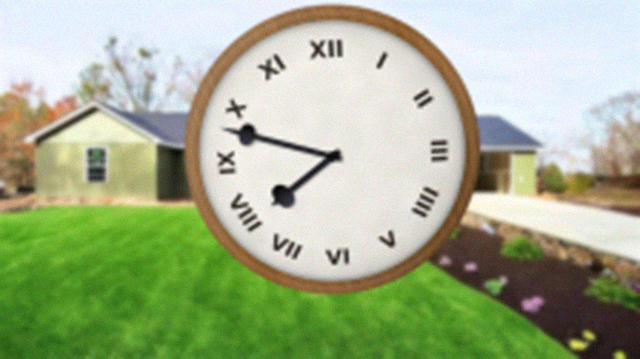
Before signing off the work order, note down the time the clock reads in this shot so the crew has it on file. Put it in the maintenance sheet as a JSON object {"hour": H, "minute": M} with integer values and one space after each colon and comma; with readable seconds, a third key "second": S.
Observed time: {"hour": 7, "minute": 48}
